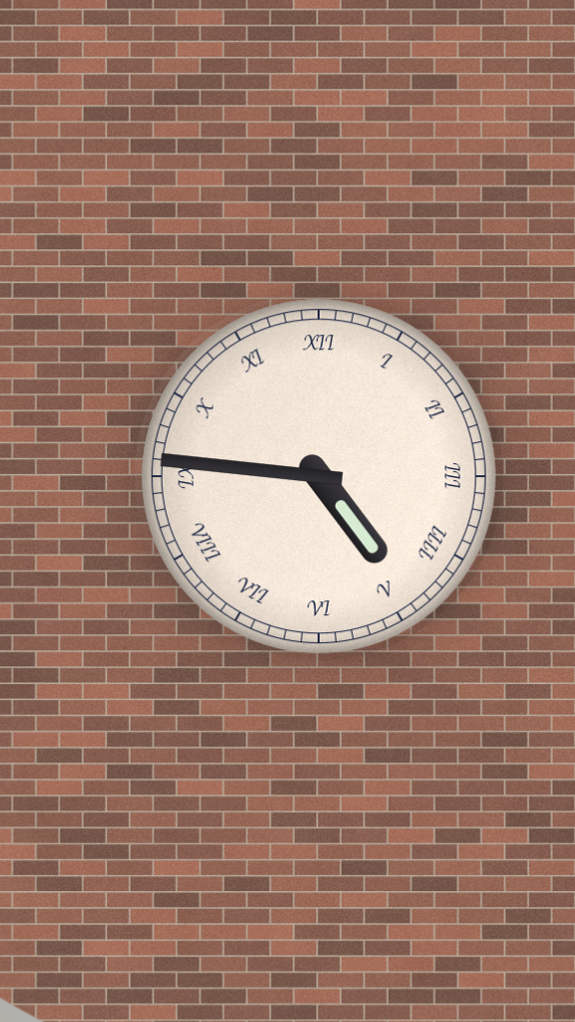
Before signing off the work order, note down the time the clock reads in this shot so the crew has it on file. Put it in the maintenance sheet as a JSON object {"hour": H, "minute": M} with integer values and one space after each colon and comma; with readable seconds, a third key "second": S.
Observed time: {"hour": 4, "minute": 46}
